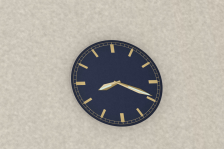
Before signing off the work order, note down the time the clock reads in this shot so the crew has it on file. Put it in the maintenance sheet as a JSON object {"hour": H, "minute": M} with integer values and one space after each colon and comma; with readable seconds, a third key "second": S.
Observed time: {"hour": 8, "minute": 19}
